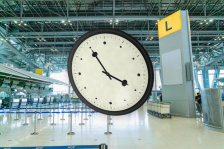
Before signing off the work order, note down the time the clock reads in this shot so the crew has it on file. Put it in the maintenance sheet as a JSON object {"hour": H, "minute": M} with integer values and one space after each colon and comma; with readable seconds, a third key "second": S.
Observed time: {"hour": 3, "minute": 55}
